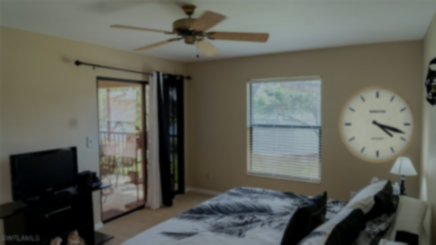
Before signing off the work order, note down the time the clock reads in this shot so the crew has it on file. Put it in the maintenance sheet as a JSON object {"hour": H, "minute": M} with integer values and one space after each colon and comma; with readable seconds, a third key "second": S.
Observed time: {"hour": 4, "minute": 18}
